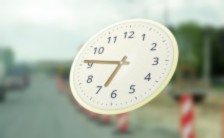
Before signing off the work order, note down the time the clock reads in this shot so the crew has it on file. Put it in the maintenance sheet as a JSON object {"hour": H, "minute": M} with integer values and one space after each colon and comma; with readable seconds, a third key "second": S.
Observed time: {"hour": 6, "minute": 46}
